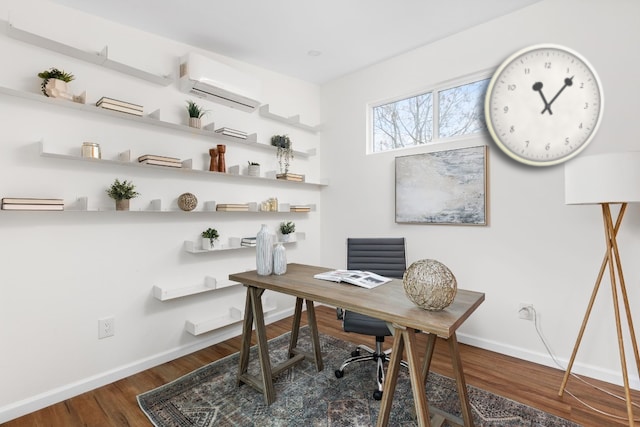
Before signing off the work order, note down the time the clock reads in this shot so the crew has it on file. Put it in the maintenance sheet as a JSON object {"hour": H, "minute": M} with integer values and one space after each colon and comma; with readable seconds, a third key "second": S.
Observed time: {"hour": 11, "minute": 7}
